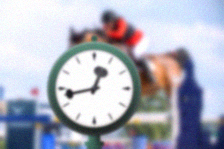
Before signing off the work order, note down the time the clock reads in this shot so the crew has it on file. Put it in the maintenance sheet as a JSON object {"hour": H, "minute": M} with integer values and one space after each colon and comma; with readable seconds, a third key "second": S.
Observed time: {"hour": 12, "minute": 43}
